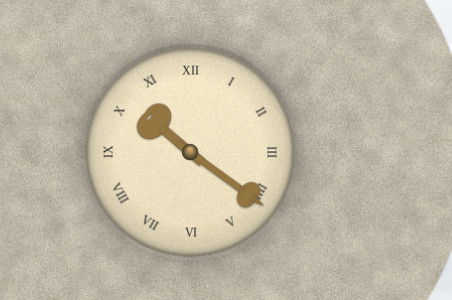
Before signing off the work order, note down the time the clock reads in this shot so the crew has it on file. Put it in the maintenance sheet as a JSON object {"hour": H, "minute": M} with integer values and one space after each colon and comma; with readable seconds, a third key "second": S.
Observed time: {"hour": 10, "minute": 21}
